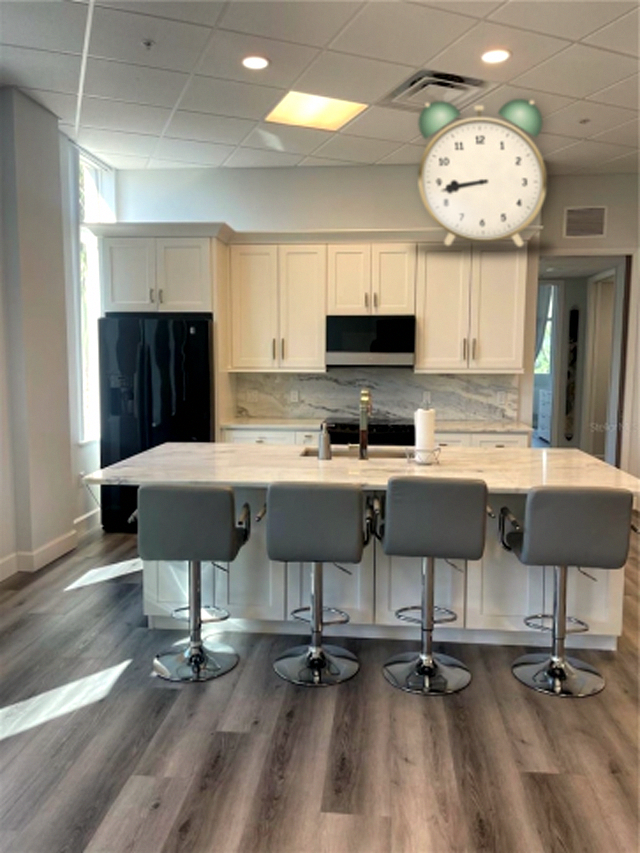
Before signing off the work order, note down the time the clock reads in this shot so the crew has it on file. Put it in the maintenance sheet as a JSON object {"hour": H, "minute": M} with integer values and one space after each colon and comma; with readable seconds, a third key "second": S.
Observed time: {"hour": 8, "minute": 43}
